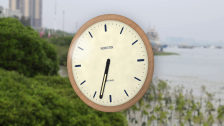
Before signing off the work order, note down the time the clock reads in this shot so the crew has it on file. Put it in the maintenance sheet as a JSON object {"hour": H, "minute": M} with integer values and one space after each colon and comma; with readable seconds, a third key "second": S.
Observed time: {"hour": 6, "minute": 33}
